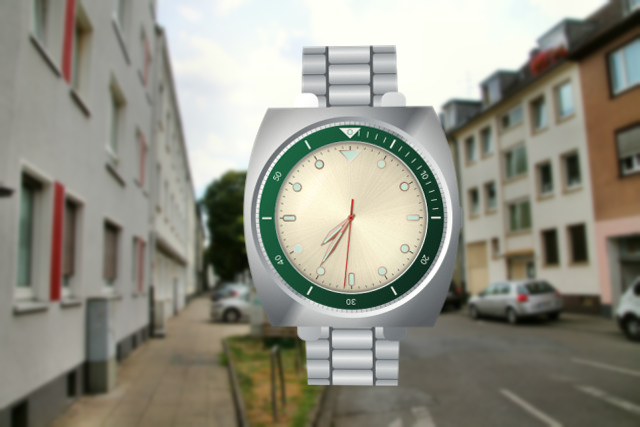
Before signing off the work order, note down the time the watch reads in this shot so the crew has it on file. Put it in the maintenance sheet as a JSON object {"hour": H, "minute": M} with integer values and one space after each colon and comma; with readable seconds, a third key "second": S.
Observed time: {"hour": 7, "minute": 35, "second": 31}
